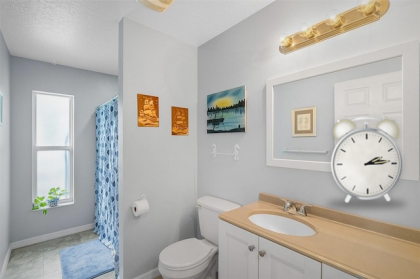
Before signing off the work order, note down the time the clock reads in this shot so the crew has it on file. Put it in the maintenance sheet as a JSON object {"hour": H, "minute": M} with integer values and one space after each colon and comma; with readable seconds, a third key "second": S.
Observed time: {"hour": 2, "minute": 14}
